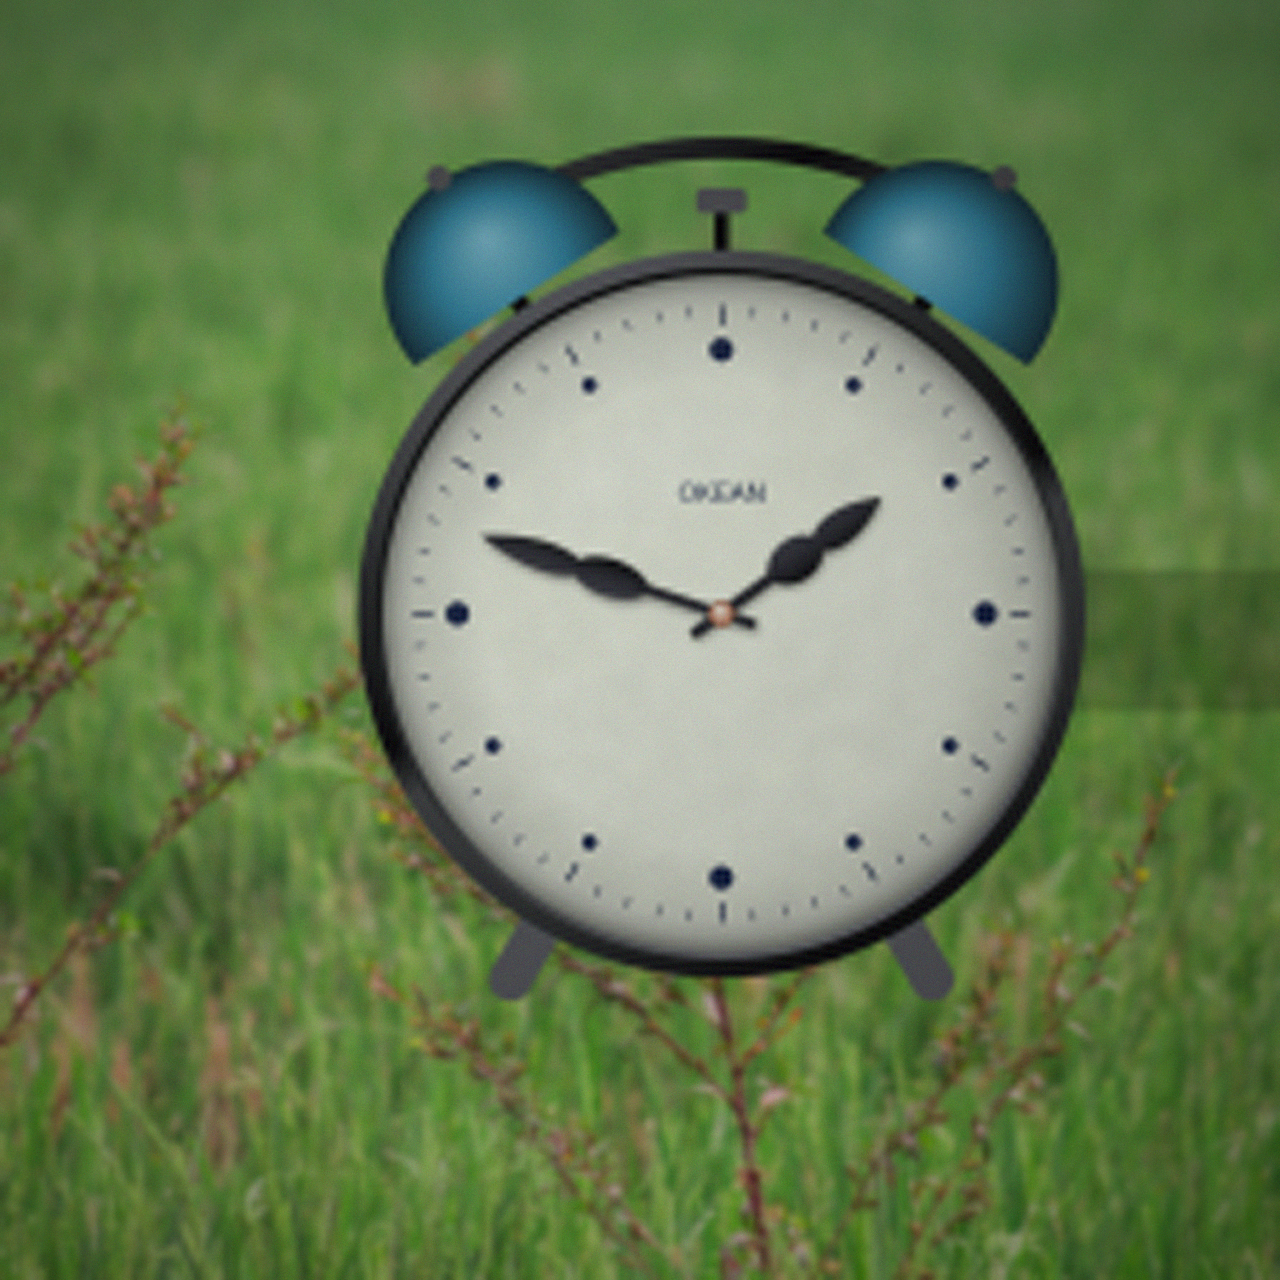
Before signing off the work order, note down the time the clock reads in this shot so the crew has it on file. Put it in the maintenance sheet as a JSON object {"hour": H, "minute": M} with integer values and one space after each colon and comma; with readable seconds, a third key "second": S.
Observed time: {"hour": 1, "minute": 48}
